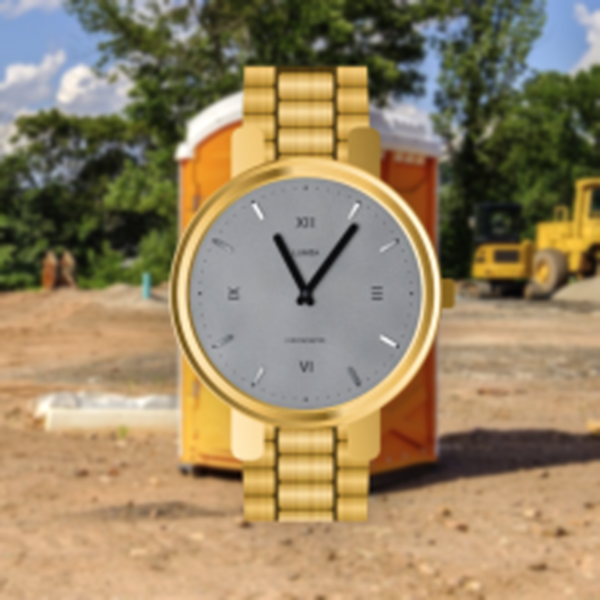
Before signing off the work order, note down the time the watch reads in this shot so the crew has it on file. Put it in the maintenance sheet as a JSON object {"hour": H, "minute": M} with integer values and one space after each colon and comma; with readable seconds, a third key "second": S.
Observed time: {"hour": 11, "minute": 6}
